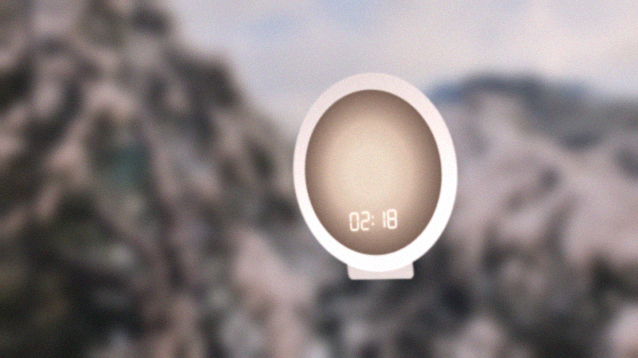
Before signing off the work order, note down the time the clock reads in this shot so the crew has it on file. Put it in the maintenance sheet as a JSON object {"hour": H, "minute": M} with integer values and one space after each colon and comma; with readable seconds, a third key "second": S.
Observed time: {"hour": 2, "minute": 18}
